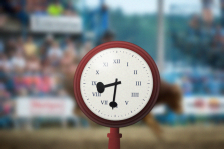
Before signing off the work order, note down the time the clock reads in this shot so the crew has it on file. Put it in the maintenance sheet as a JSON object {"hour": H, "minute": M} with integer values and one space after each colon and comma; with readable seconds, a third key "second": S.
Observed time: {"hour": 8, "minute": 31}
